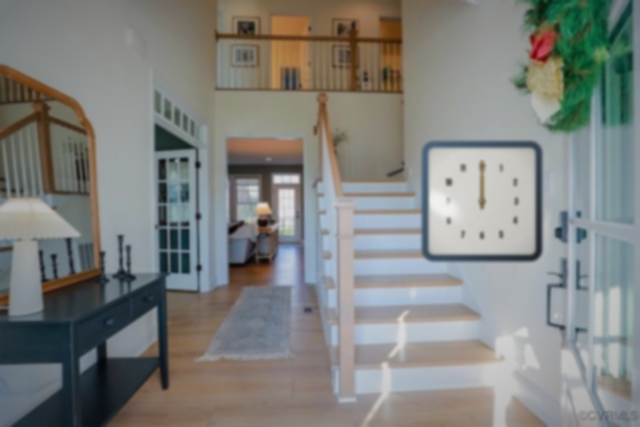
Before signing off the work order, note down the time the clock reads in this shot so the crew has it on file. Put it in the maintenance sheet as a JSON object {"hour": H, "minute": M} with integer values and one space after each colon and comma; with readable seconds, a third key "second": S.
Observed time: {"hour": 12, "minute": 0}
